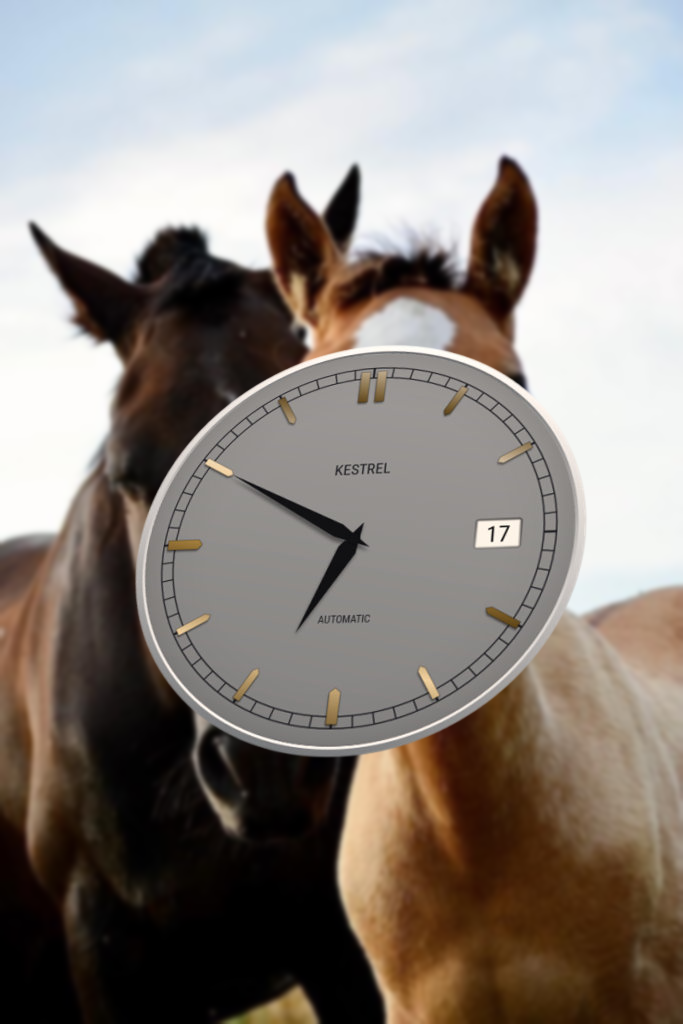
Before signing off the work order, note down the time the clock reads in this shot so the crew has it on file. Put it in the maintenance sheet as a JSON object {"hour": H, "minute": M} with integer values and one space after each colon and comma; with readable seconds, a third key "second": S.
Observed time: {"hour": 6, "minute": 50}
